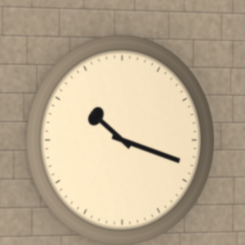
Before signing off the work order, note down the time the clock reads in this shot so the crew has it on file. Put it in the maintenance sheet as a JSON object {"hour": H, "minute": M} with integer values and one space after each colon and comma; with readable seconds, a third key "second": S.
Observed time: {"hour": 10, "minute": 18}
